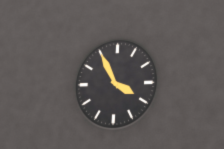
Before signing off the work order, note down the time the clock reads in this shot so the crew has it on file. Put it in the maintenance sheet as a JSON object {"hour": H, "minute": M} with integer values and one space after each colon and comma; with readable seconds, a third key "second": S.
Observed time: {"hour": 3, "minute": 55}
